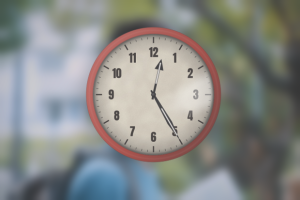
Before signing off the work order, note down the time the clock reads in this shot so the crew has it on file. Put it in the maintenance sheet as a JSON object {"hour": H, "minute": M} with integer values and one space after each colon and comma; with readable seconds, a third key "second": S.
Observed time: {"hour": 12, "minute": 25}
